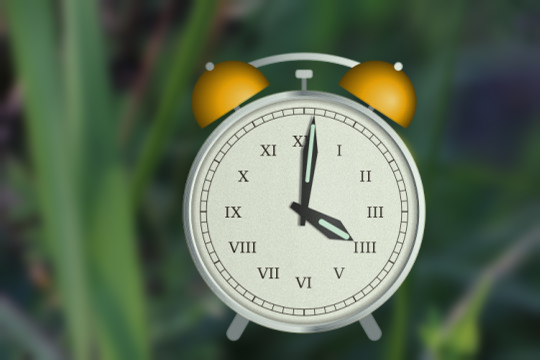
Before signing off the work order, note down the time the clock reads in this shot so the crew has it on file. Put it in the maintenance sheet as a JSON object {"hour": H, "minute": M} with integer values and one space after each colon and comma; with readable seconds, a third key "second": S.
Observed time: {"hour": 4, "minute": 1}
